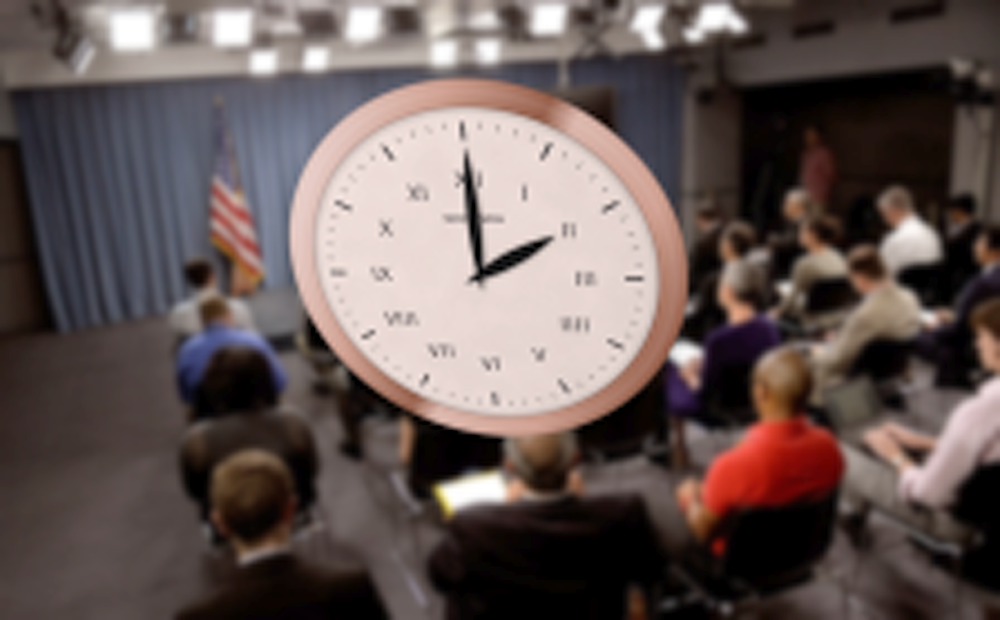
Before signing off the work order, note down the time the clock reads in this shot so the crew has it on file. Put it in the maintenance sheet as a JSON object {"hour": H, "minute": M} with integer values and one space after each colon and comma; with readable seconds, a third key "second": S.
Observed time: {"hour": 2, "minute": 0}
